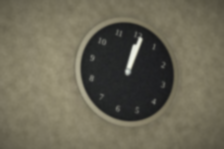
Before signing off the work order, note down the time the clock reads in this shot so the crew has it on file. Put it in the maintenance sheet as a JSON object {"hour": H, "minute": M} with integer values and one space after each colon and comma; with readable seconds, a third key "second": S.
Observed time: {"hour": 12, "minute": 1}
